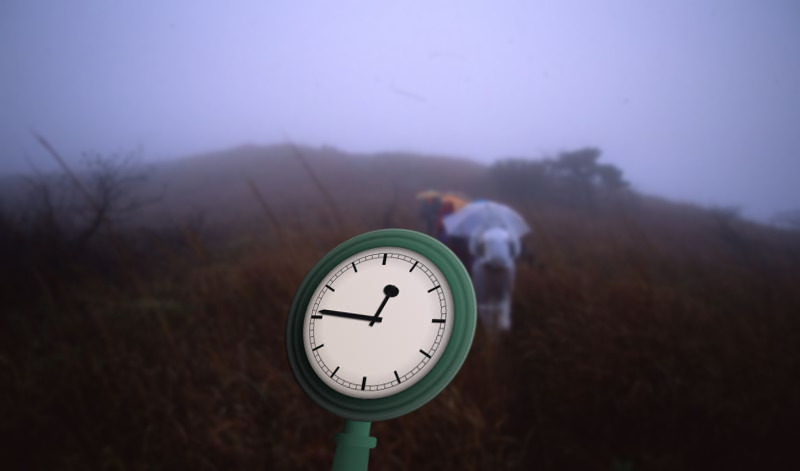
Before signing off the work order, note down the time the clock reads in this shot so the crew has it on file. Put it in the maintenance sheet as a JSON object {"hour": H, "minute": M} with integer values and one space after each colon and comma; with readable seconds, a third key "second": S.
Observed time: {"hour": 12, "minute": 46}
